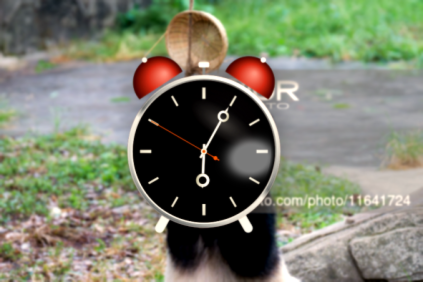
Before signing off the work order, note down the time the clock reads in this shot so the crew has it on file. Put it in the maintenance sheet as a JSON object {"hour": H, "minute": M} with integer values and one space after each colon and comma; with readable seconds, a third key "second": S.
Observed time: {"hour": 6, "minute": 4, "second": 50}
